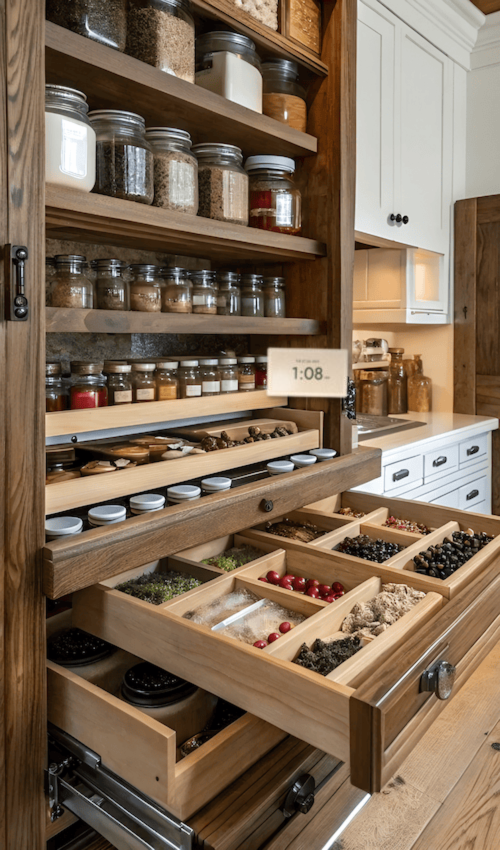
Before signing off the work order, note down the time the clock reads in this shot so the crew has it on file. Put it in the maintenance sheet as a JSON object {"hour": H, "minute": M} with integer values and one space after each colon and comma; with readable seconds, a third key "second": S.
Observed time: {"hour": 1, "minute": 8}
